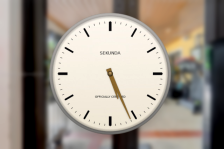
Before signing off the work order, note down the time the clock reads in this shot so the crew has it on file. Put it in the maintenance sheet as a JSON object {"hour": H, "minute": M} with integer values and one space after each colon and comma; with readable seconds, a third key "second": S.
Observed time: {"hour": 5, "minute": 26}
